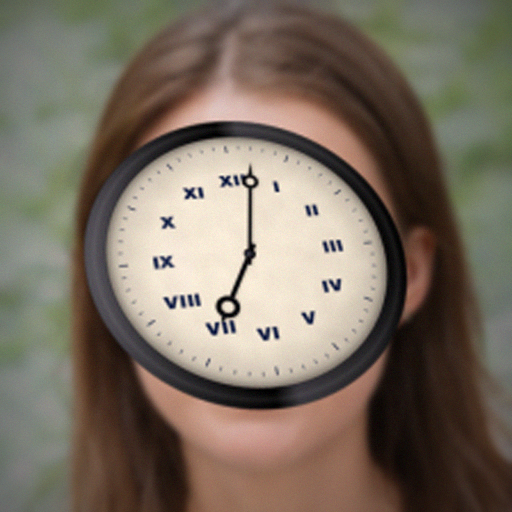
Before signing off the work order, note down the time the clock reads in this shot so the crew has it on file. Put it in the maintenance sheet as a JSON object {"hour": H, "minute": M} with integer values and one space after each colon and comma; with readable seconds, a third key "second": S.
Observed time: {"hour": 7, "minute": 2}
